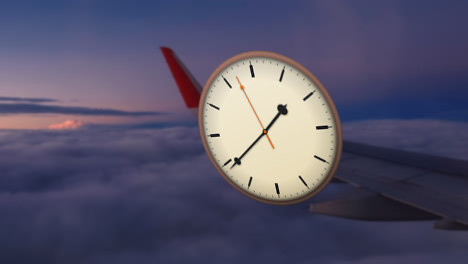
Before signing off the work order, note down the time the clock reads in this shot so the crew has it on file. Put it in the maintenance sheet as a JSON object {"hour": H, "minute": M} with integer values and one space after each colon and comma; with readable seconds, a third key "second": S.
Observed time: {"hour": 1, "minute": 38, "second": 57}
